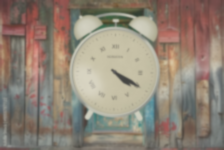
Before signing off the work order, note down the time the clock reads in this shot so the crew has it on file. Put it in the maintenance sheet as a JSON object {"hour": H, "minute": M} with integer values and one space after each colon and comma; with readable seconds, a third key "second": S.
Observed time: {"hour": 4, "minute": 20}
